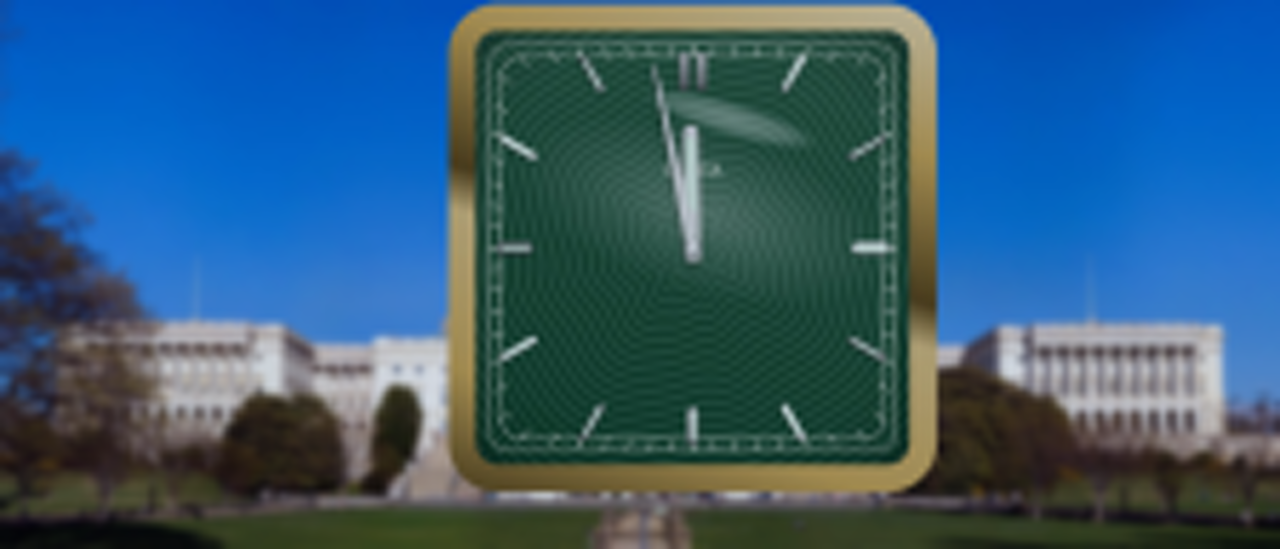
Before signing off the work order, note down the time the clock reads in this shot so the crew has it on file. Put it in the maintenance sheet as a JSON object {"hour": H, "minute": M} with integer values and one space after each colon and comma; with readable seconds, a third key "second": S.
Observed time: {"hour": 11, "minute": 58}
